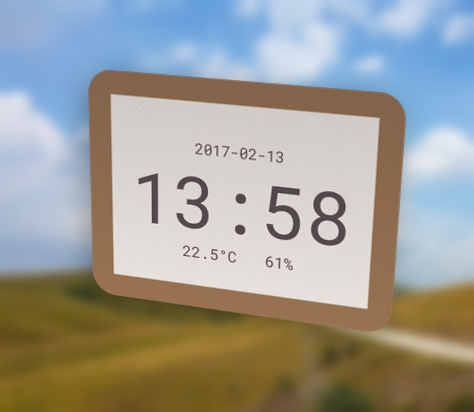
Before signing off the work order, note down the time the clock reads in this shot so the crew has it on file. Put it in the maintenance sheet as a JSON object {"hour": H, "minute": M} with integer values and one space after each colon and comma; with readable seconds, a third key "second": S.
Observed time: {"hour": 13, "minute": 58}
